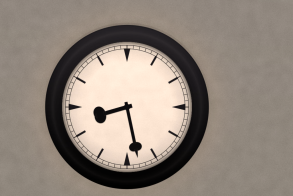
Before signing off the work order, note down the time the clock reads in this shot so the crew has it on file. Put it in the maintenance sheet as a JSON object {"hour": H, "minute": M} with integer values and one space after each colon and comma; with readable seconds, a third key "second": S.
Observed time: {"hour": 8, "minute": 28}
